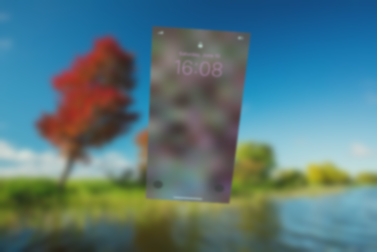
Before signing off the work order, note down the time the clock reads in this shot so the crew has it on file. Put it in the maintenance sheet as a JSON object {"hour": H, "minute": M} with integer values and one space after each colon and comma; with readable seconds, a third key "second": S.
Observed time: {"hour": 16, "minute": 8}
